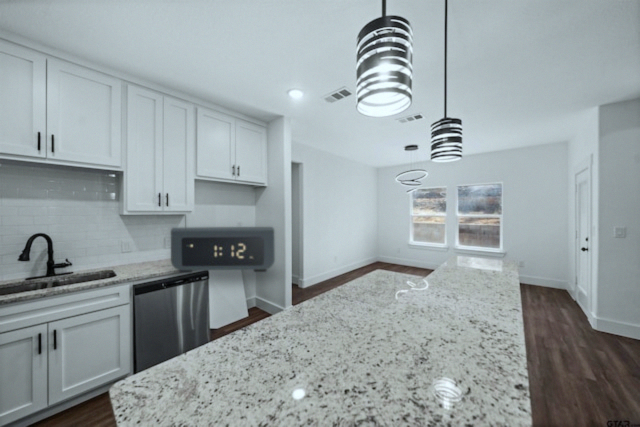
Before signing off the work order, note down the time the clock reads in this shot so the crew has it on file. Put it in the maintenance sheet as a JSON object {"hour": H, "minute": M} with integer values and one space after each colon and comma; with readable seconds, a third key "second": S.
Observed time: {"hour": 1, "minute": 12}
